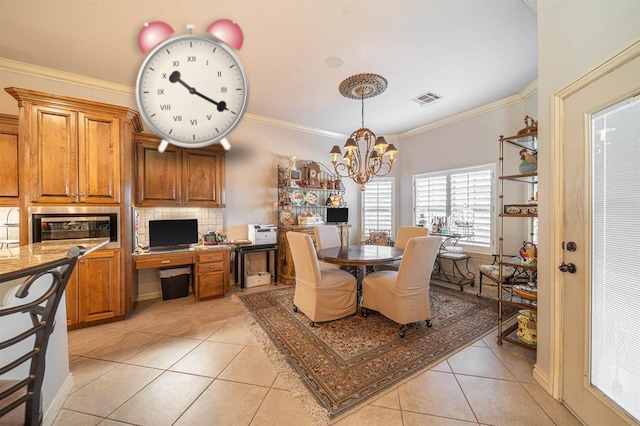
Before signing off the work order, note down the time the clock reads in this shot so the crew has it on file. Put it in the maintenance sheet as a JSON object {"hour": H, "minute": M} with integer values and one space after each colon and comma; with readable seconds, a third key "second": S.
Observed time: {"hour": 10, "minute": 20}
